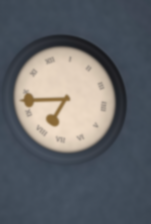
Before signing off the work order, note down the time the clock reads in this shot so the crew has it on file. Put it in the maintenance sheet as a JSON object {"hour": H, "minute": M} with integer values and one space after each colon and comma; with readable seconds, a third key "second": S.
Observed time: {"hour": 7, "minute": 48}
